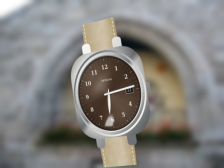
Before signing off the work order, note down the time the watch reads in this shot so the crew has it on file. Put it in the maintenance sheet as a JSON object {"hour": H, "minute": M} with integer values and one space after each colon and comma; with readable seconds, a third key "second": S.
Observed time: {"hour": 6, "minute": 14}
